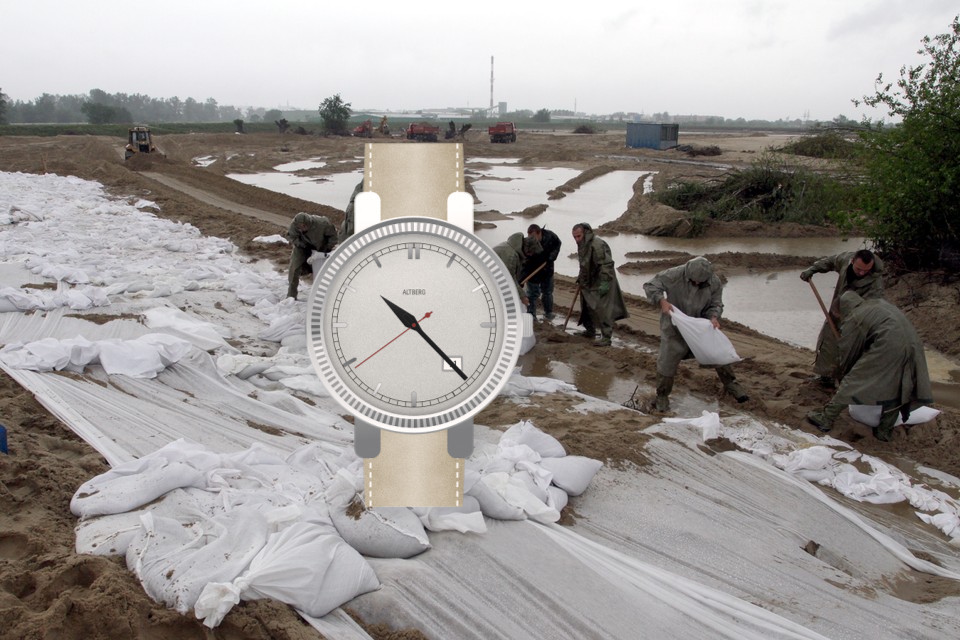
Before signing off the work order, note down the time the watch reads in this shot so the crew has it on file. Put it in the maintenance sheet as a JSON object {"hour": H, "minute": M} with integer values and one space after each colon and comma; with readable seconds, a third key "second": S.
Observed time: {"hour": 10, "minute": 22, "second": 39}
